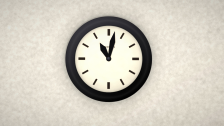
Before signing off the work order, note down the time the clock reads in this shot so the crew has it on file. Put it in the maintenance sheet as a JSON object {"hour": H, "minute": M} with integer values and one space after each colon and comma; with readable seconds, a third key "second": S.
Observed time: {"hour": 11, "minute": 2}
